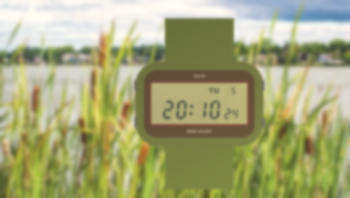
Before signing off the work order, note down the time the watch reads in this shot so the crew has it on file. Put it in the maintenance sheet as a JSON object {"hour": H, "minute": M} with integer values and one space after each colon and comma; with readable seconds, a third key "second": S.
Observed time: {"hour": 20, "minute": 10}
